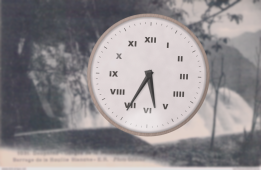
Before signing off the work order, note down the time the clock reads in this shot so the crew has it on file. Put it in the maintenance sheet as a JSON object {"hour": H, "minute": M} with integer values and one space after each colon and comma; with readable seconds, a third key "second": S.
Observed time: {"hour": 5, "minute": 35}
